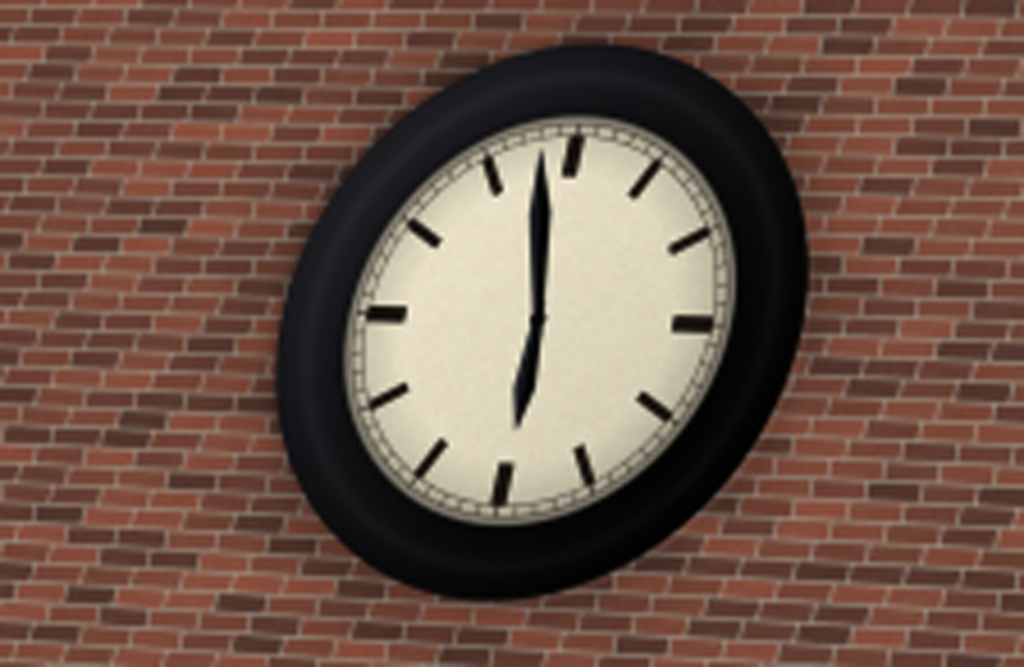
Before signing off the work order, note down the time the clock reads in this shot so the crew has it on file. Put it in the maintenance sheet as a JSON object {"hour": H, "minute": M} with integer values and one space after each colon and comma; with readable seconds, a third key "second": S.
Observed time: {"hour": 5, "minute": 58}
